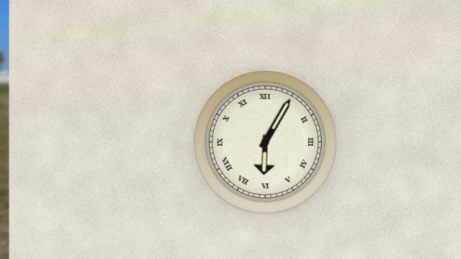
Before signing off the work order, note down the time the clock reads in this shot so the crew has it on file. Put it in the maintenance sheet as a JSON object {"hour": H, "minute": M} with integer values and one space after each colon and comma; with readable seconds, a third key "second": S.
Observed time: {"hour": 6, "minute": 5}
